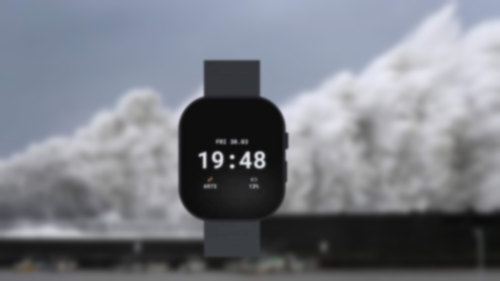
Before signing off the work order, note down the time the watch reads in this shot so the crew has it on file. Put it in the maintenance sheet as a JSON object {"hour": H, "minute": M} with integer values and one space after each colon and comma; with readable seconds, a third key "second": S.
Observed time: {"hour": 19, "minute": 48}
